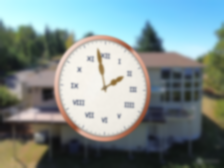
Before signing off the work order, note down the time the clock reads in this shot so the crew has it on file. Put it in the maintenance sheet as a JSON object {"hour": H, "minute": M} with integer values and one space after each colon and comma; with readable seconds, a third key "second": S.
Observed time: {"hour": 1, "minute": 58}
